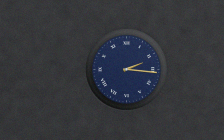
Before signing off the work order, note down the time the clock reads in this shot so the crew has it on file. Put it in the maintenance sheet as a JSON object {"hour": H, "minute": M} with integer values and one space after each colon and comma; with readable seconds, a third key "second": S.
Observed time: {"hour": 2, "minute": 16}
